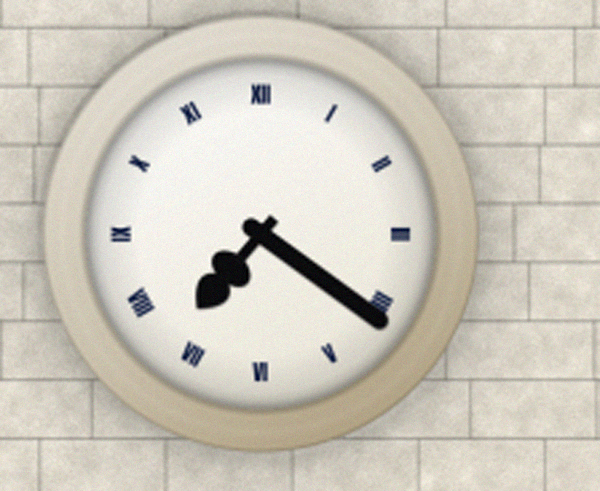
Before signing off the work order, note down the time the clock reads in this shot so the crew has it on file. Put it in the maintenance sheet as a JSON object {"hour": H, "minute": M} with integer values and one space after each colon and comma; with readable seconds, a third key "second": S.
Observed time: {"hour": 7, "minute": 21}
